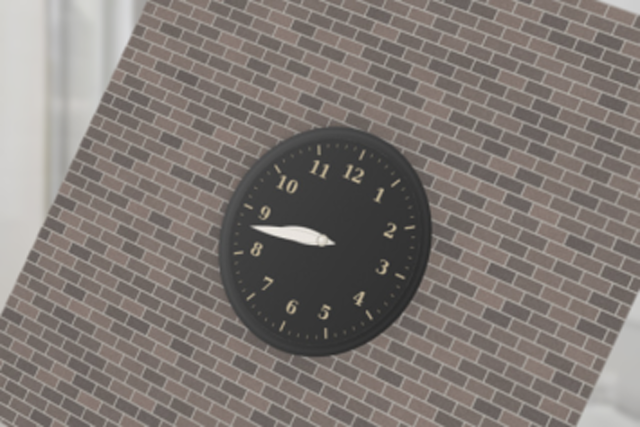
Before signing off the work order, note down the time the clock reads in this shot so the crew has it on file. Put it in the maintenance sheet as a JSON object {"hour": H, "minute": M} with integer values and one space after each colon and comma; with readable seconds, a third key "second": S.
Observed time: {"hour": 8, "minute": 43}
